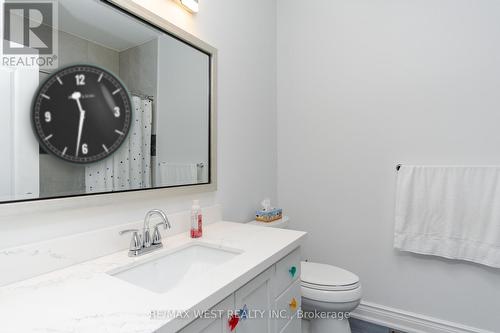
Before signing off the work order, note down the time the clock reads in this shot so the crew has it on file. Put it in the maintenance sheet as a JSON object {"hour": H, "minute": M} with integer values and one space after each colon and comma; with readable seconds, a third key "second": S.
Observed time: {"hour": 11, "minute": 32}
